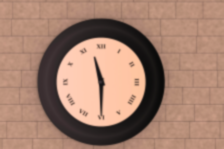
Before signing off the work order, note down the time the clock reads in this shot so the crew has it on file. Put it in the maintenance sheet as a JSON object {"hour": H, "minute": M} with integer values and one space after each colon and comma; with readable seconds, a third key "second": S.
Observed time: {"hour": 11, "minute": 30}
